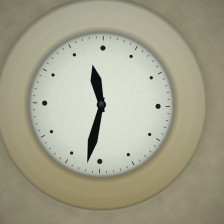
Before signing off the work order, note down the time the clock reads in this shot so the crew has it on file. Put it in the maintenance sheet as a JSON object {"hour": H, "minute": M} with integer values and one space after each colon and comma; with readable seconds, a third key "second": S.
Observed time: {"hour": 11, "minute": 32}
